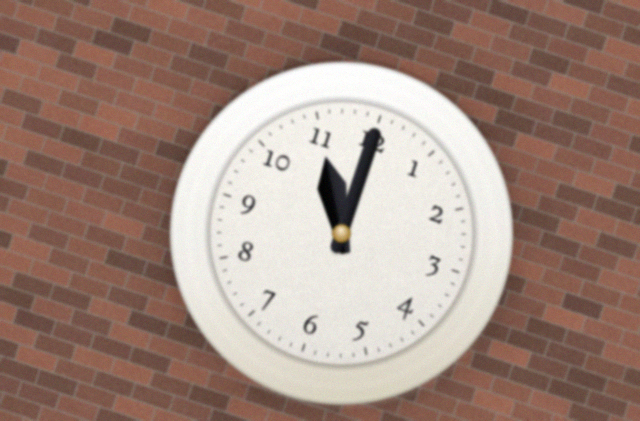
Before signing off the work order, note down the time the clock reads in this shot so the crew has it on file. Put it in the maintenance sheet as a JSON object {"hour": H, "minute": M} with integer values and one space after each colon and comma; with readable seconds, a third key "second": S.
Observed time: {"hour": 11, "minute": 0}
